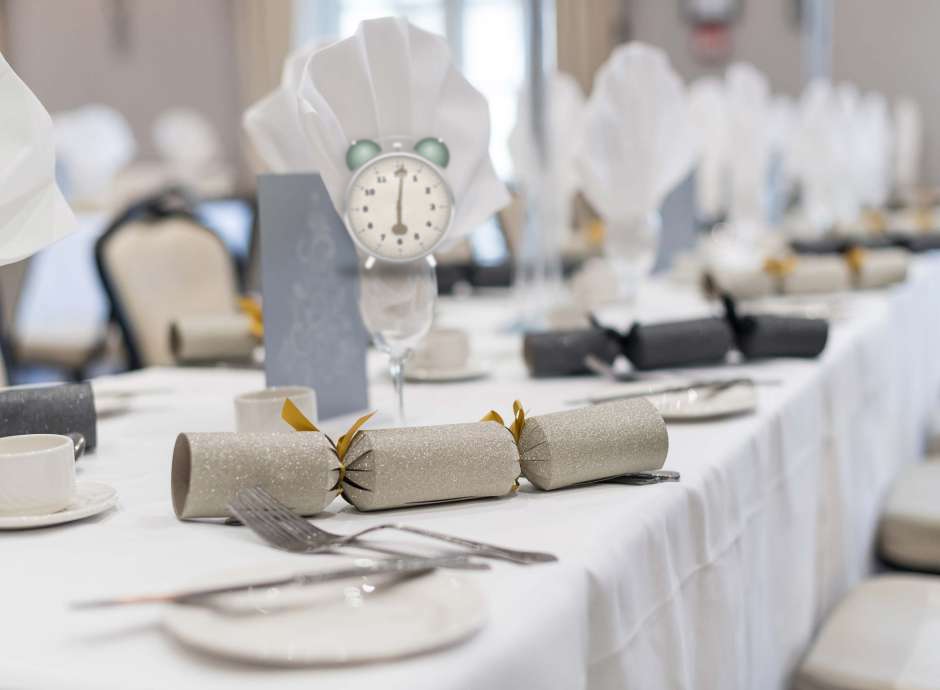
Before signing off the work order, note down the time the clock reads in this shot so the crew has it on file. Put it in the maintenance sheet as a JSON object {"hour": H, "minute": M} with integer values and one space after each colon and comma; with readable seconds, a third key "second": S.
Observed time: {"hour": 6, "minute": 1}
